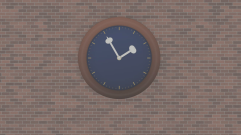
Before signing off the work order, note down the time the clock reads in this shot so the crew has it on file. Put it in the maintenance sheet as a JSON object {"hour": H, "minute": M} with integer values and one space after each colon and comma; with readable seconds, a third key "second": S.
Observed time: {"hour": 1, "minute": 55}
